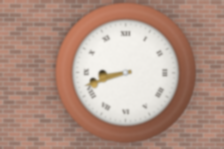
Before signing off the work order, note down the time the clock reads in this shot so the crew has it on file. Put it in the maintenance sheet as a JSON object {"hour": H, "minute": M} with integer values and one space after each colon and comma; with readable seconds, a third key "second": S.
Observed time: {"hour": 8, "minute": 42}
